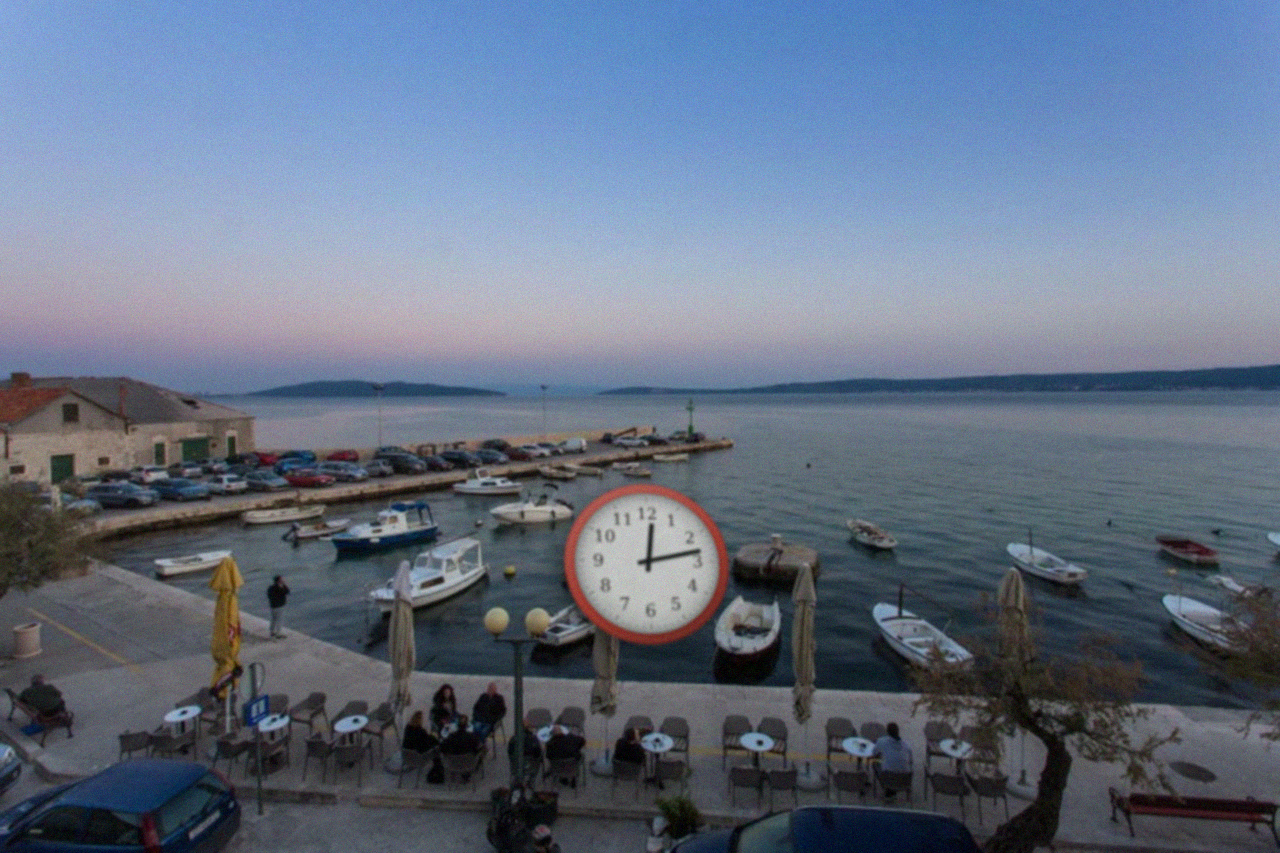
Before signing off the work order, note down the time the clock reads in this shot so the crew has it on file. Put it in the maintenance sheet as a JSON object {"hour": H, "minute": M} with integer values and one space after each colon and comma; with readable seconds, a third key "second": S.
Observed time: {"hour": 12, "minute": 13}
